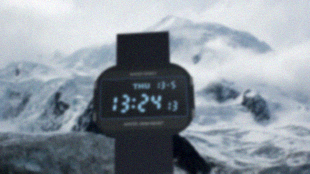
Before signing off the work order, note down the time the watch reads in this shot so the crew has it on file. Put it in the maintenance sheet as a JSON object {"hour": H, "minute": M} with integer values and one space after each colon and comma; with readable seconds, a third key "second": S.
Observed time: {"hour": 13, "minute": 24}
